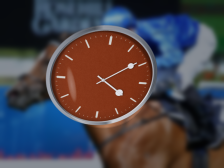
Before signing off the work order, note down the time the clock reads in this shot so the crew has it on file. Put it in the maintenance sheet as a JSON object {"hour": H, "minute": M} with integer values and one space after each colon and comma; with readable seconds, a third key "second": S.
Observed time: {"hour": 4, "minute": 9}
